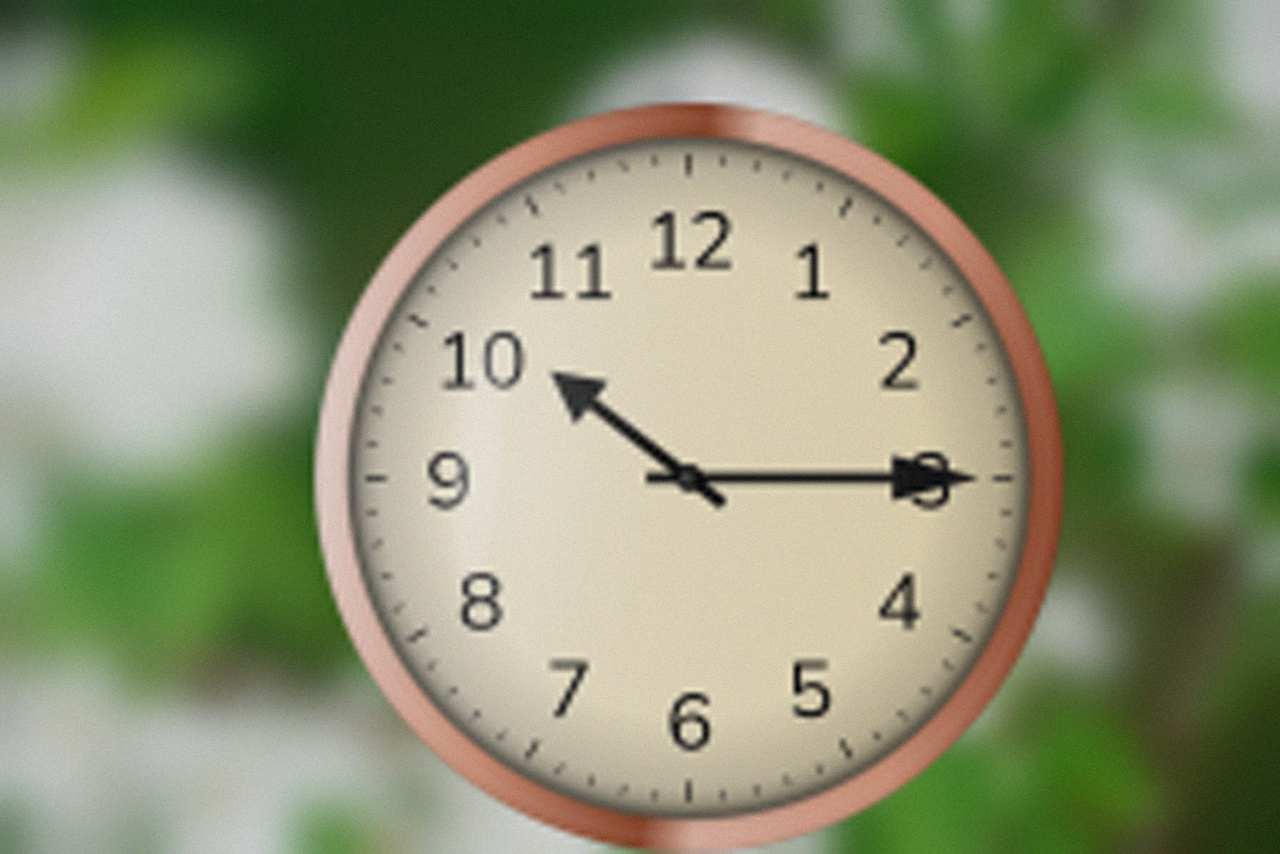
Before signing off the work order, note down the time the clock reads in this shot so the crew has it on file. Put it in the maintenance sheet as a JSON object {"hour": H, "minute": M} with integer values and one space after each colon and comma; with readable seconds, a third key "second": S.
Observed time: {"hour": 10, "minute": 15}
